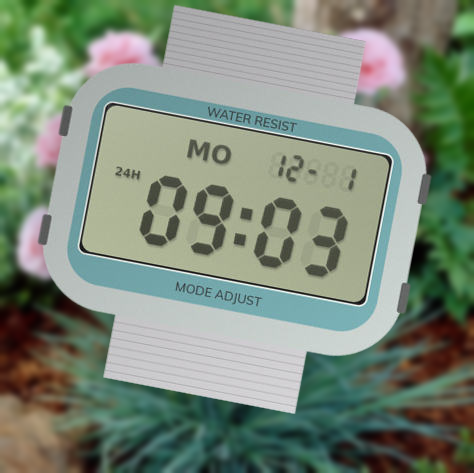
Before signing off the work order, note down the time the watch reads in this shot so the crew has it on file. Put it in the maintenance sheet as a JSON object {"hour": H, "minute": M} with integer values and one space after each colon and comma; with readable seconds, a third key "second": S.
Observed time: {"hour": 9, "minute": 3}
